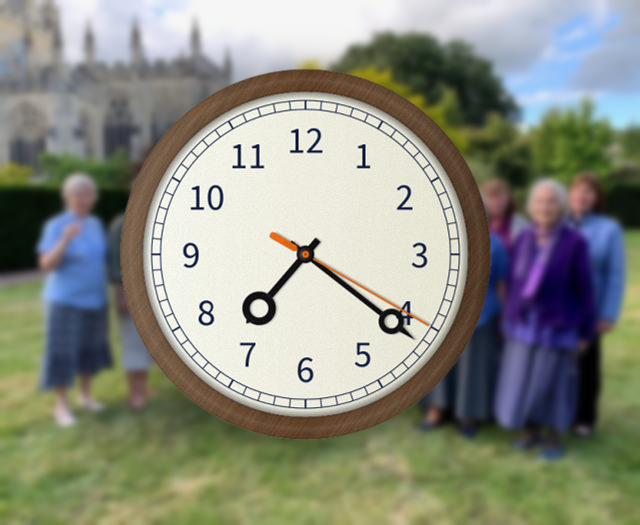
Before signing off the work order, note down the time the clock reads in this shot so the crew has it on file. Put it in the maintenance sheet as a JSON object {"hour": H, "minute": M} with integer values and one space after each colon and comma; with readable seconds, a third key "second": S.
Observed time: {"hour": 7, "minute": 21, "second": 20}
